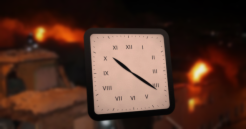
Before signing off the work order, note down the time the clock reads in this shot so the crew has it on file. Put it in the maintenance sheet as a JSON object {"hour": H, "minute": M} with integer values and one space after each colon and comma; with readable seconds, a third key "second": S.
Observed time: {"hour": 10, "minute": 21}
